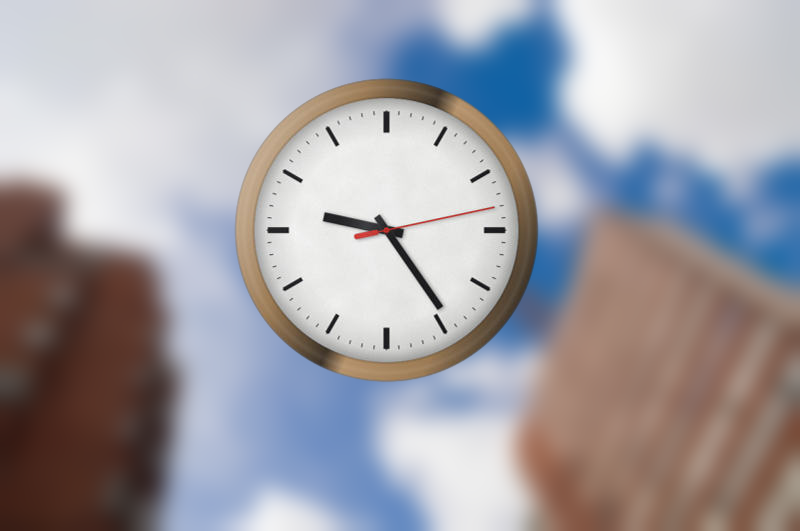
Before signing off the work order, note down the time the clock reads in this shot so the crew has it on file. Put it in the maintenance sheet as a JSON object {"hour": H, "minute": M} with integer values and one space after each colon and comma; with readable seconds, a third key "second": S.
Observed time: {"hour": 9, "minute": 24, "second": 13}
